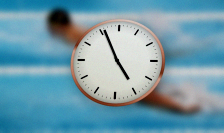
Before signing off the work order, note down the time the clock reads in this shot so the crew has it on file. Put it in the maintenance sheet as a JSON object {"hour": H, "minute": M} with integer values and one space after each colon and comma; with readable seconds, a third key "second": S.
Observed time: {"hour": 4, "minute": 56}
